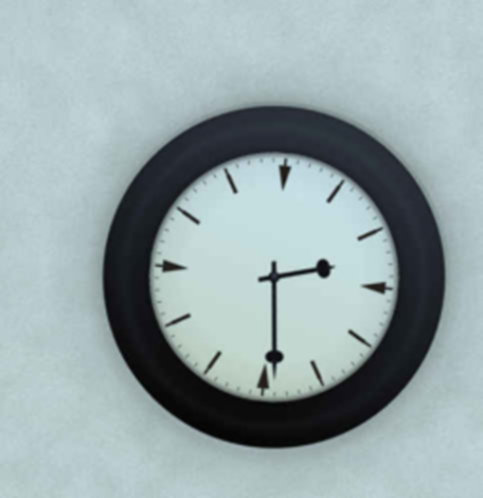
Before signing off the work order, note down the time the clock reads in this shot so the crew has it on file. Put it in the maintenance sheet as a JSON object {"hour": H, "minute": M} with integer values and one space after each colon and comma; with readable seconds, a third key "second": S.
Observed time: {"hour": 2, "minute": 29}
